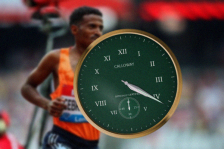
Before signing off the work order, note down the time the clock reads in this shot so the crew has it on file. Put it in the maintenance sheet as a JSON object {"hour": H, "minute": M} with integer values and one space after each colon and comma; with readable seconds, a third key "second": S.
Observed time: {"hour": 4, "minute": 21}
